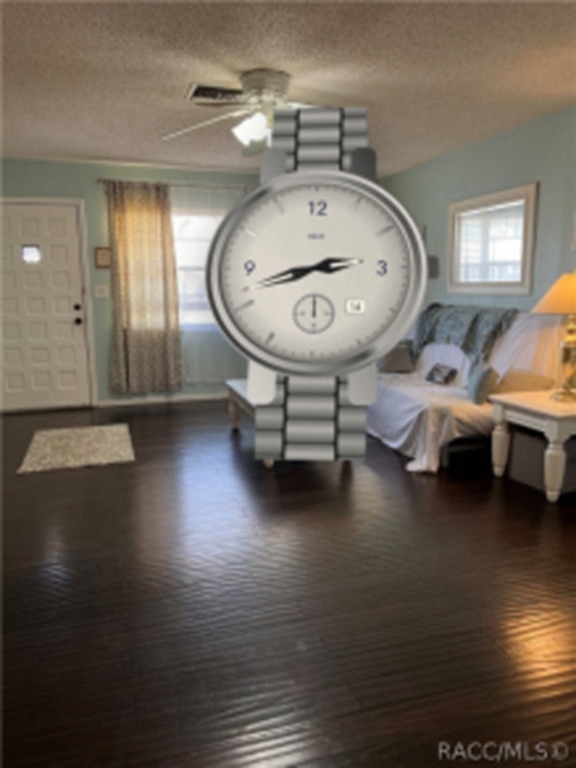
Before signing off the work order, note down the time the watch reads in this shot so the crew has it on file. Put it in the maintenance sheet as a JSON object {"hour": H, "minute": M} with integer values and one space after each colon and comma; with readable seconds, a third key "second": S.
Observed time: {"hour": 2, "minute": 42}
